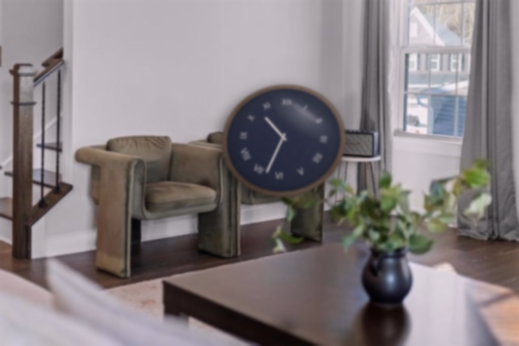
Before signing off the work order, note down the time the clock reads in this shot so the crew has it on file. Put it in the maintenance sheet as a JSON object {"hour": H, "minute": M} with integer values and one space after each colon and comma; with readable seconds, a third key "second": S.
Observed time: {"hour": 10, "minute": 33}
